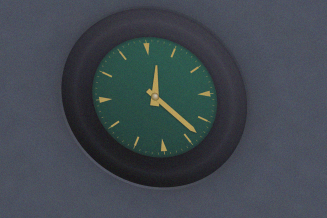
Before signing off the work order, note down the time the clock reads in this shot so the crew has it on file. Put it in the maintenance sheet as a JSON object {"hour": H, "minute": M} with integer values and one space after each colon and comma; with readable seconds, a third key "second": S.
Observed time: {"hour": 12, "minute": 23}
